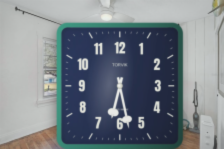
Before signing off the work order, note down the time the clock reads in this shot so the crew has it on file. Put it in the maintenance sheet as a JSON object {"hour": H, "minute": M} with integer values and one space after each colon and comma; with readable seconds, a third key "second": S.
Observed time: {"hour": 6, "minute": 28}
